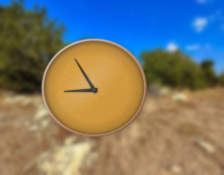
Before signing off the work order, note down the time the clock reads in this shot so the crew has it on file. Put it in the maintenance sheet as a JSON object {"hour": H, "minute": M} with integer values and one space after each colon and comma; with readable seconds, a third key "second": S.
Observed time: {"hour": 8, "minute": 55}
